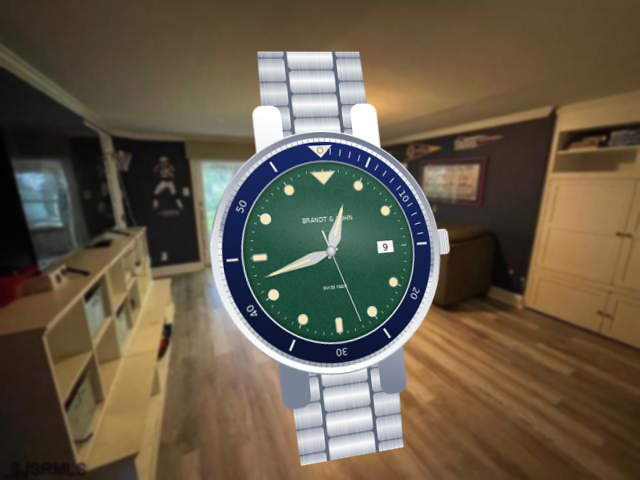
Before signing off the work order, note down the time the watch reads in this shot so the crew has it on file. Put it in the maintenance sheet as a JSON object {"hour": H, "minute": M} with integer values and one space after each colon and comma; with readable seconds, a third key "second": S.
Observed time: {"hour": 12, "minute": 42, "second": 27}
